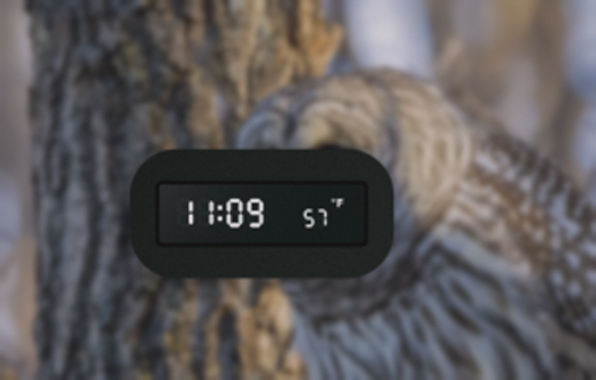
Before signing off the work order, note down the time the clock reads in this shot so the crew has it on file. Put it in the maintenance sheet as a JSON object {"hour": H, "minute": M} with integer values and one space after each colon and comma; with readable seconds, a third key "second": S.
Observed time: {"hour": 11, "minute": 9}
